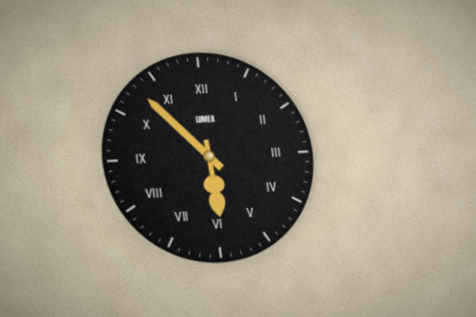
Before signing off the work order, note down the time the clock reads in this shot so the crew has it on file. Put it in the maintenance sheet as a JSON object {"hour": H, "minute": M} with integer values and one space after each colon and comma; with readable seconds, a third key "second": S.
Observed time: {"hour": 5, "minute": 53}
